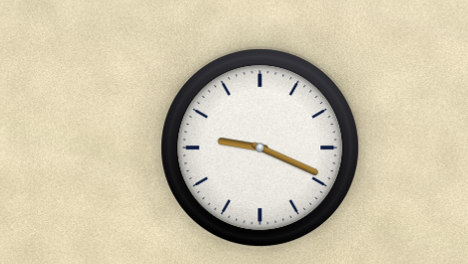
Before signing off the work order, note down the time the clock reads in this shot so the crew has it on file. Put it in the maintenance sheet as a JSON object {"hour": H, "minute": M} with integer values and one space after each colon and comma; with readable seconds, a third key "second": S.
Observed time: {"hour": 9, "minute": 19}
